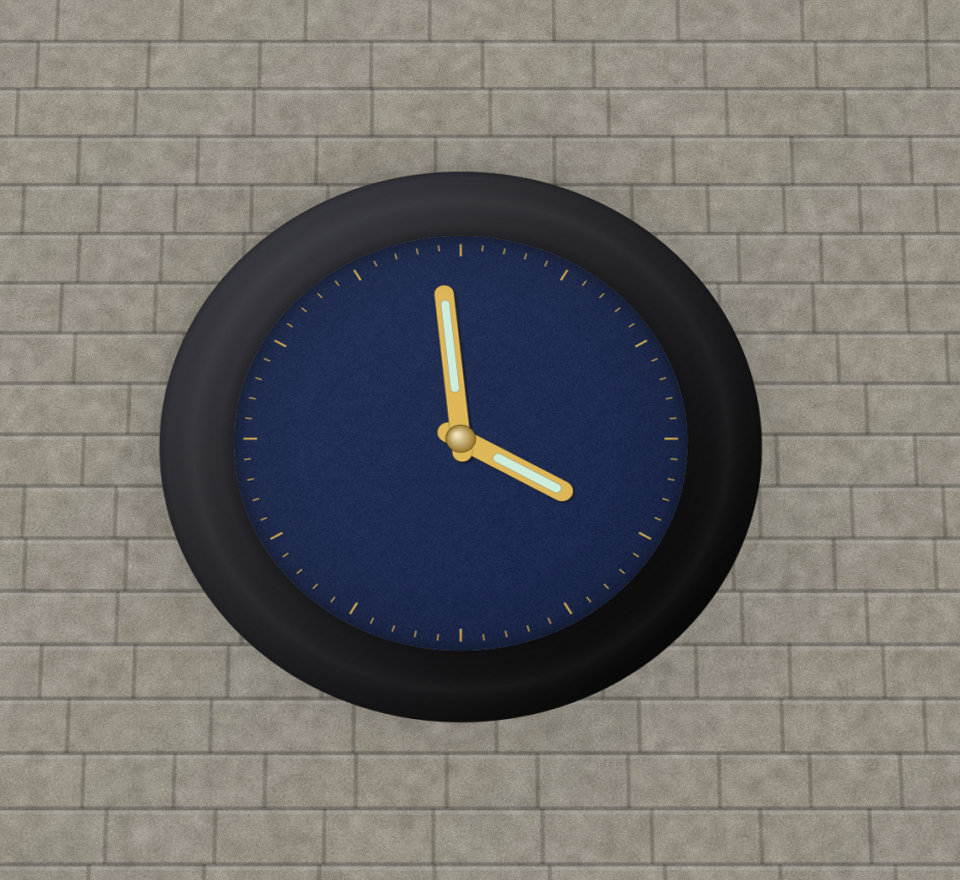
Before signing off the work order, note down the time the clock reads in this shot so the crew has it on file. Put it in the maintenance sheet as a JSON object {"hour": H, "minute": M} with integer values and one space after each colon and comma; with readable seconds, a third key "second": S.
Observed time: {"hour": 3, "minute": 59}
